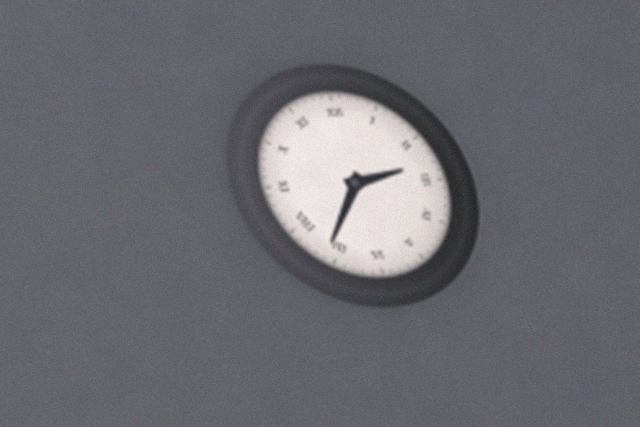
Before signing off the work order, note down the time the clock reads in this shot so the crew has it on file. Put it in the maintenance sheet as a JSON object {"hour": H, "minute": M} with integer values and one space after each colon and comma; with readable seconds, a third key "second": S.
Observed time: {"hour": 2, "minute": 36}
